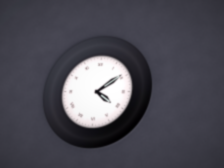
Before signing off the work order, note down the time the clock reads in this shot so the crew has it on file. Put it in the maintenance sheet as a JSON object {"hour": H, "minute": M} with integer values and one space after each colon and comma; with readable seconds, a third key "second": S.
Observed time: {"hour": 4, "minute": 9}
